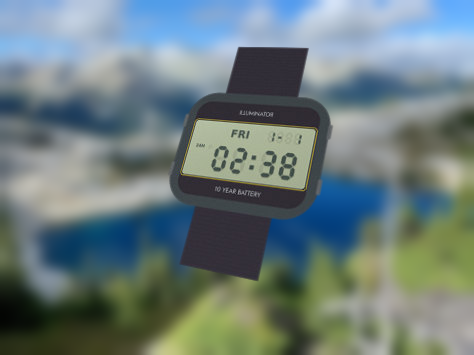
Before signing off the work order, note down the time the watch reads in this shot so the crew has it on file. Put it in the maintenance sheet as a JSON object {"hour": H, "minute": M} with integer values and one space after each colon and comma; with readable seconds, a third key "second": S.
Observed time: {"hour": 2, "minute": 38}
